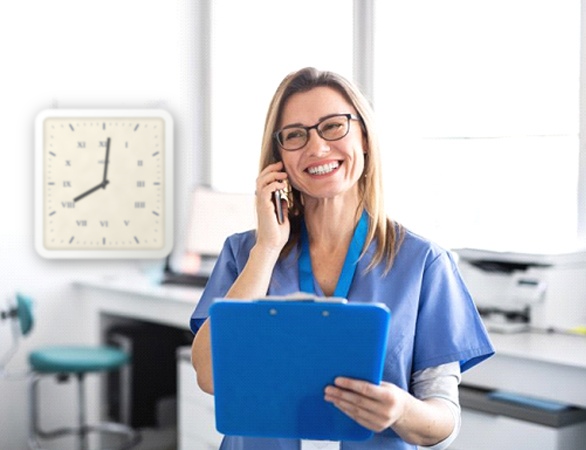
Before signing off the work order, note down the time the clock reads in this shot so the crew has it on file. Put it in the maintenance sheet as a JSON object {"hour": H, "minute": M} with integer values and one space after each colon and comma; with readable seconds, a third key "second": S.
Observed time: {"hour": 8, "minute": 1}
